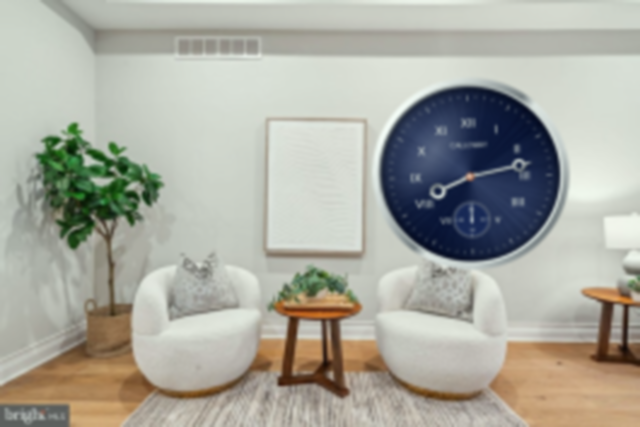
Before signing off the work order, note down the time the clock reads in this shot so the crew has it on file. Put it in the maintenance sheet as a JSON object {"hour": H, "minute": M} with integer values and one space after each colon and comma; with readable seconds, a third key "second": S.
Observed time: {"hour": 8, "minute": 13}
